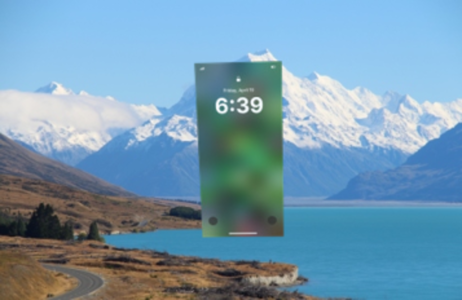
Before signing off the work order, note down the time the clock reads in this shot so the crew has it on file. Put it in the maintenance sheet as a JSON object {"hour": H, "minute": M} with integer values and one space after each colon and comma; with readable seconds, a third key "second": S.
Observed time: {"hour": 6, "minute": 39}
